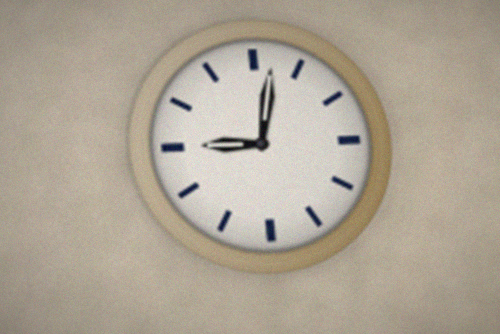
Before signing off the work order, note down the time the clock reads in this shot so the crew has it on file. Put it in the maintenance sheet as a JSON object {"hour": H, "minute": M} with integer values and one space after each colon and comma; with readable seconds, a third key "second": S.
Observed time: {"hour": 9, "minute": 2}
